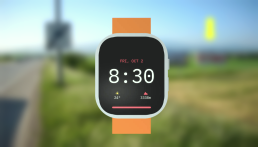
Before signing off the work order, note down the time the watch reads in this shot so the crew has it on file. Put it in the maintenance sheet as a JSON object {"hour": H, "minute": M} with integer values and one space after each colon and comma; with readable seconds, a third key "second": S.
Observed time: {"hour": 8, "minute": 30}
